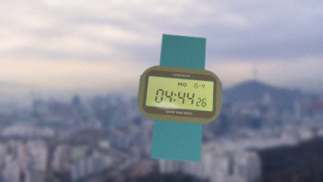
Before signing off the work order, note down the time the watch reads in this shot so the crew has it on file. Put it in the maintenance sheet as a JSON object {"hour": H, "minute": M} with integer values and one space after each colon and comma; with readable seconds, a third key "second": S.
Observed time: {"hour": 4, "minute": 44, "second": 26}
